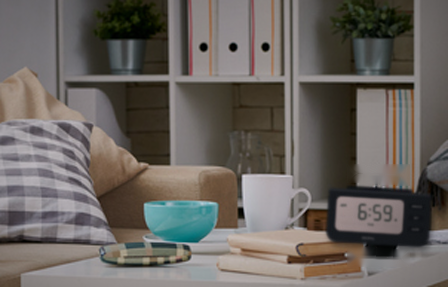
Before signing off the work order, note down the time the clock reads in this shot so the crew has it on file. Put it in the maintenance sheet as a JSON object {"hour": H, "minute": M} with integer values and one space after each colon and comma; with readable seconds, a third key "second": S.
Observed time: {"hour": 6, "minute": 59}
